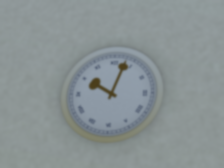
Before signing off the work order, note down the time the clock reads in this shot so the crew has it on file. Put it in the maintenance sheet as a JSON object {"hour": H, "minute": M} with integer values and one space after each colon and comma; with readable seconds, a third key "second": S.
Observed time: {"hour": 10, "minute": 3}
